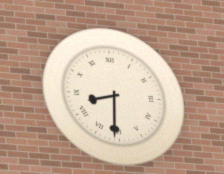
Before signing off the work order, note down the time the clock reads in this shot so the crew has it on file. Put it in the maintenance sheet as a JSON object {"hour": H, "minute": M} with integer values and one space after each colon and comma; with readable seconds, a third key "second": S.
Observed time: {"hour": 8, "minute": 31}
